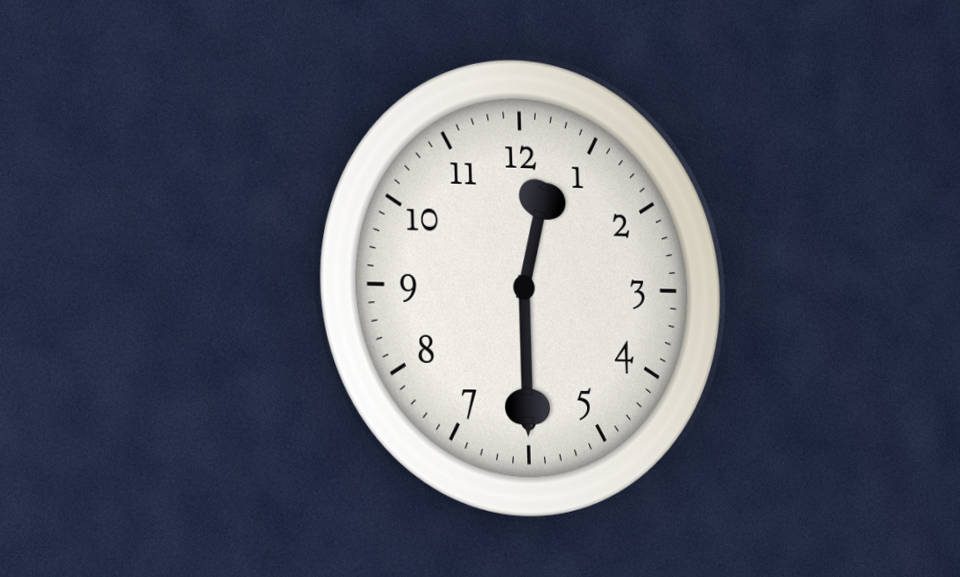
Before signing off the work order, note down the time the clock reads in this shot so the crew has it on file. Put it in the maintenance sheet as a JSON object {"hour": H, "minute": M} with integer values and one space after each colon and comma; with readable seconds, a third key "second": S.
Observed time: {"hour": 12, "minute": 30}
